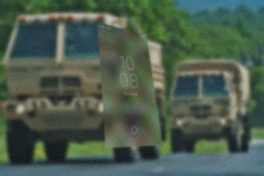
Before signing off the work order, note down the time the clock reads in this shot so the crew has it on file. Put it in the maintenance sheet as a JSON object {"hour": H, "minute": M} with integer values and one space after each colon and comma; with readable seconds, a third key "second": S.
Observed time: {"hour": 10, "minute": 8}
